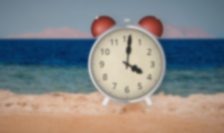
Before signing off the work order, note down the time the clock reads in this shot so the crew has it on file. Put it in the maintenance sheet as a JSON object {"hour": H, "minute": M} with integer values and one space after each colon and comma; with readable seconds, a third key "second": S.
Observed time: {"hour": 4, "minute": 1}
